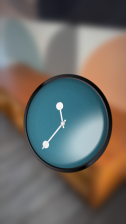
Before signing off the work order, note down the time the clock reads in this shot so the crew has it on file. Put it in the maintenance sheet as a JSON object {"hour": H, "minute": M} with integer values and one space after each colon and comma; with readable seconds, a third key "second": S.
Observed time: {"hour": 11, "minute": 37}
